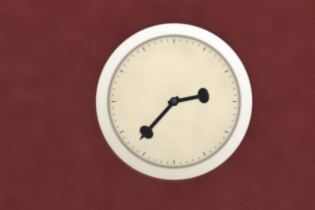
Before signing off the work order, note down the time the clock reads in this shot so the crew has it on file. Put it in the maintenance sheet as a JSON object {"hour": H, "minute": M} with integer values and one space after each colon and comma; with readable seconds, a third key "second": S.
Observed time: {"hour": 2, "minute": 37}
